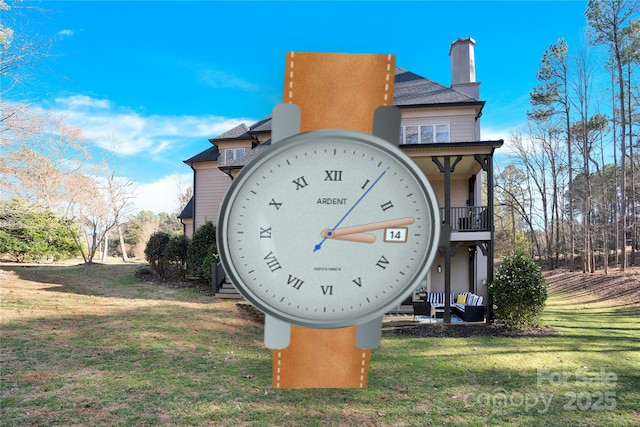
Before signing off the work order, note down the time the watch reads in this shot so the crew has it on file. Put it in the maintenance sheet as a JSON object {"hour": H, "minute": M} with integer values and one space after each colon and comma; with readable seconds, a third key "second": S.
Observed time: {"hour": 3, "minute": 13, "second": 6}
